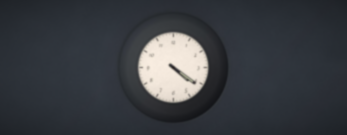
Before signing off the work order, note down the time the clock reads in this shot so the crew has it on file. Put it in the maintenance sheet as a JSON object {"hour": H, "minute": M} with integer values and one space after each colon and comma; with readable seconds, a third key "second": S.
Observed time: {"hour": 4, "minute": 21}
